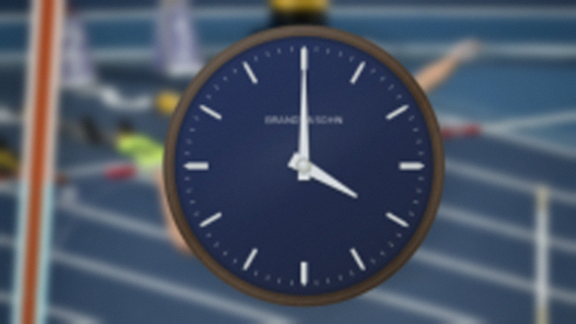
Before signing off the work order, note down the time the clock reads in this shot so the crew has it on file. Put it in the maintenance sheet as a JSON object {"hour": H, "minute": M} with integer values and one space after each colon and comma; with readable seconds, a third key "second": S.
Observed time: {"hour": 4, "minute": 0}
